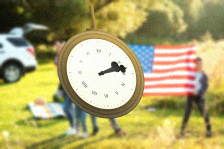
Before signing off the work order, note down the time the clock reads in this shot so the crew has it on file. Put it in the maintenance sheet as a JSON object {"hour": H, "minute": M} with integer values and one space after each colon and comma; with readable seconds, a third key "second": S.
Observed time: {"hour": 2, "minute": 13}
